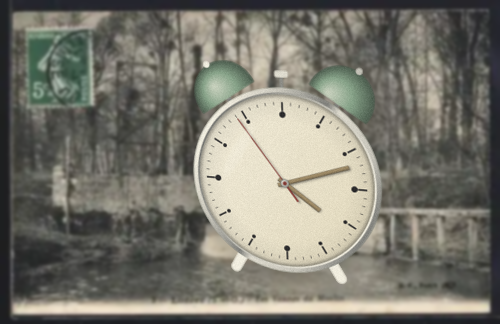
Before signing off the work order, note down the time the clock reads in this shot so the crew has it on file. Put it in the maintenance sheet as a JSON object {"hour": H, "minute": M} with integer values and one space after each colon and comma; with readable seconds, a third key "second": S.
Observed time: {"hour": 4, "minute": 11, "second": 54}
